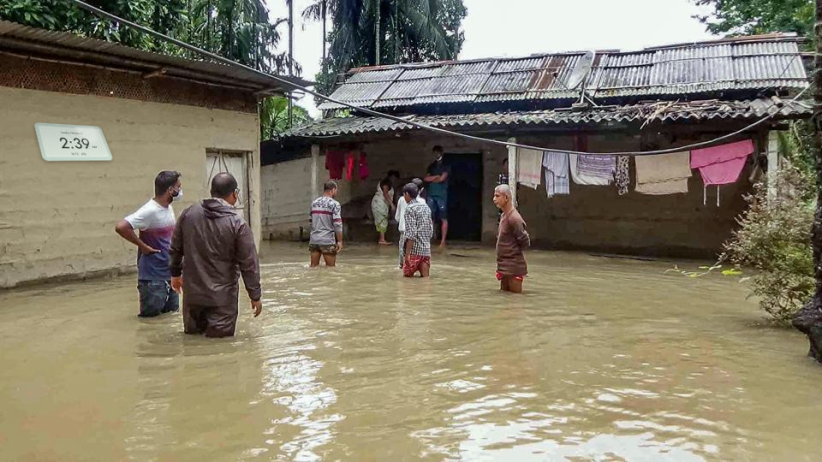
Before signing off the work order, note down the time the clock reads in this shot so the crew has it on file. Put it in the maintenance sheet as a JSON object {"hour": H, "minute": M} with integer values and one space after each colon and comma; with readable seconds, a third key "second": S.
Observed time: {"hour": 2, "minute": 39}
